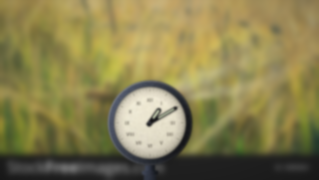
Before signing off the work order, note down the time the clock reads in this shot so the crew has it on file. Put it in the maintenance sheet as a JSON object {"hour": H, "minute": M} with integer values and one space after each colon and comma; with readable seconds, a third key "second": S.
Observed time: {"hour": 1, "minute": 10}
